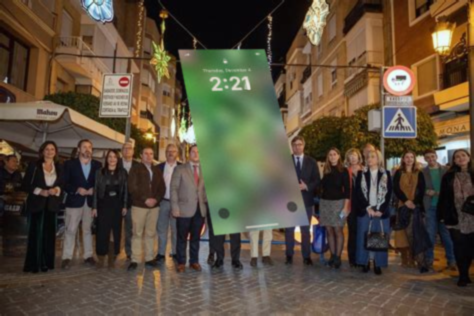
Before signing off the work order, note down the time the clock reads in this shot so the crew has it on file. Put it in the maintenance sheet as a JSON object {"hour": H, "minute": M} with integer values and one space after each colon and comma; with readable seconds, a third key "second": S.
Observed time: {"hour": 2, "minute": 21}
